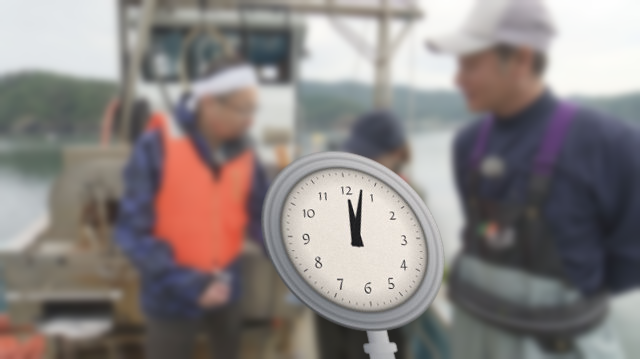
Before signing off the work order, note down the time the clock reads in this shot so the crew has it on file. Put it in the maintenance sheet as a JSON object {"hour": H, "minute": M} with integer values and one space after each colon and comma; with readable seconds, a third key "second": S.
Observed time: {"hour": 12, "minute": 3}
